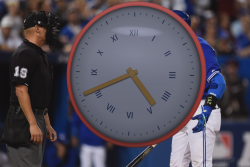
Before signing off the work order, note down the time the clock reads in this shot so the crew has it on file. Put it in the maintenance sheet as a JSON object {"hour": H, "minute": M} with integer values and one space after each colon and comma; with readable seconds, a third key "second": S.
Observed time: {"hour": 4, "minute": 41}
